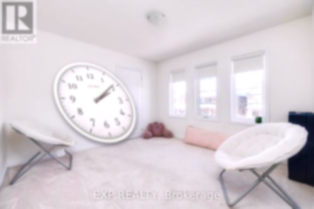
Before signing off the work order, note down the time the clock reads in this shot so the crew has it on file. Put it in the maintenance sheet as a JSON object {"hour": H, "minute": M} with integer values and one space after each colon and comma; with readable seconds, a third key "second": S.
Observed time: {"hour": 2, "minute": 9}
